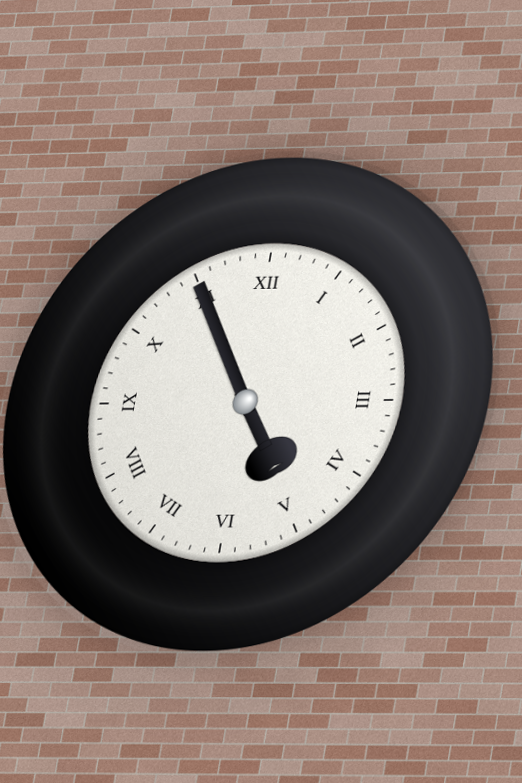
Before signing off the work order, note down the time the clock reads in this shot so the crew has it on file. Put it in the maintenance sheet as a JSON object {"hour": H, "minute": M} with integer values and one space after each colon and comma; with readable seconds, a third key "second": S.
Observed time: {"hour": 4, "minute": 55}
